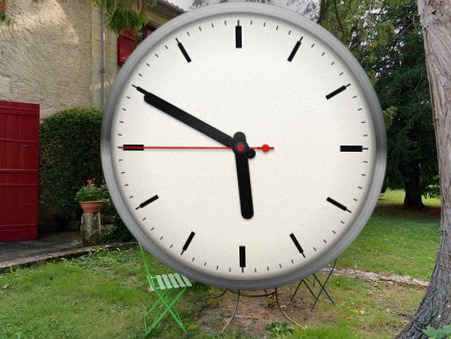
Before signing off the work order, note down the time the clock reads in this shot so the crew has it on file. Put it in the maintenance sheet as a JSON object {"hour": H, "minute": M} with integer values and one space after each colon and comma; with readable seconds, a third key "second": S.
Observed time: {"hour": 5, "minute": 49, "second": 45}
